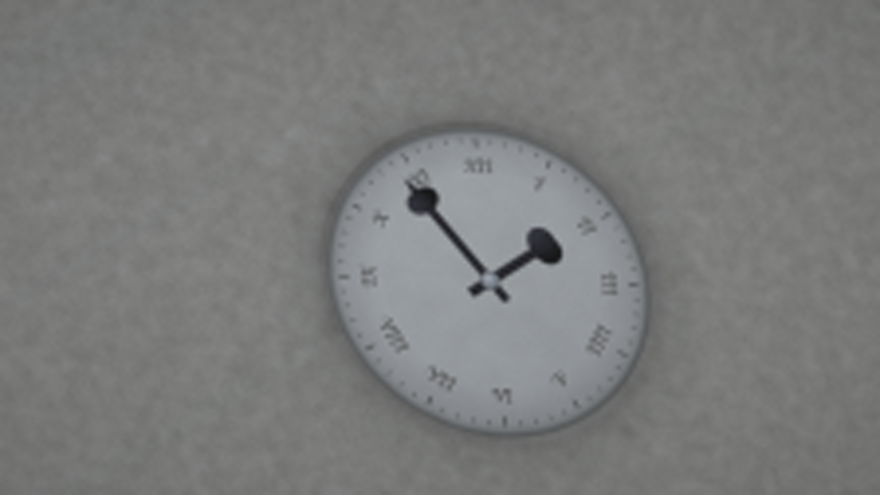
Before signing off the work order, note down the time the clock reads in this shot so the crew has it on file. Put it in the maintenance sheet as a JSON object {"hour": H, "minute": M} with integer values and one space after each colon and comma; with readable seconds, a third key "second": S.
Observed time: {"hour": 1, "minute": 54}
